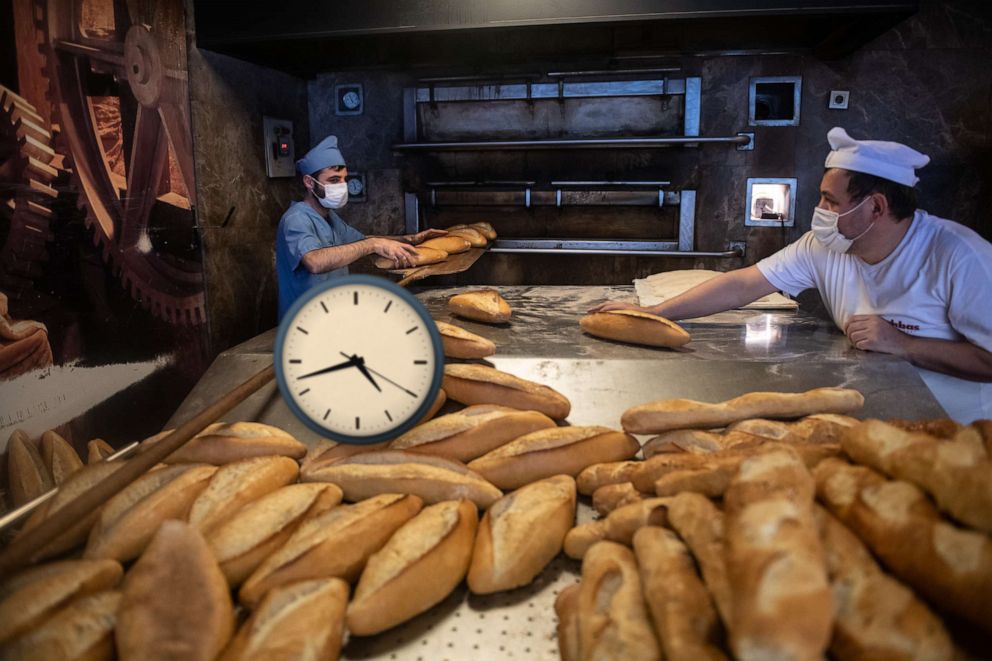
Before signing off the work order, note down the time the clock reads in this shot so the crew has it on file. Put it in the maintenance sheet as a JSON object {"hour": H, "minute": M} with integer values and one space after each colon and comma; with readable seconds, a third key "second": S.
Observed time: {"hour": 4, "minute": 42, "second": 20}
